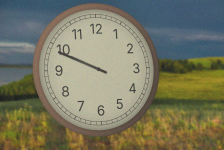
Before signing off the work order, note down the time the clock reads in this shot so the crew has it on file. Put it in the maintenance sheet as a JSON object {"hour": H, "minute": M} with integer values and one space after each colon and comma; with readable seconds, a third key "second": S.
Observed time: {"hour": 9, "minute": 49}
